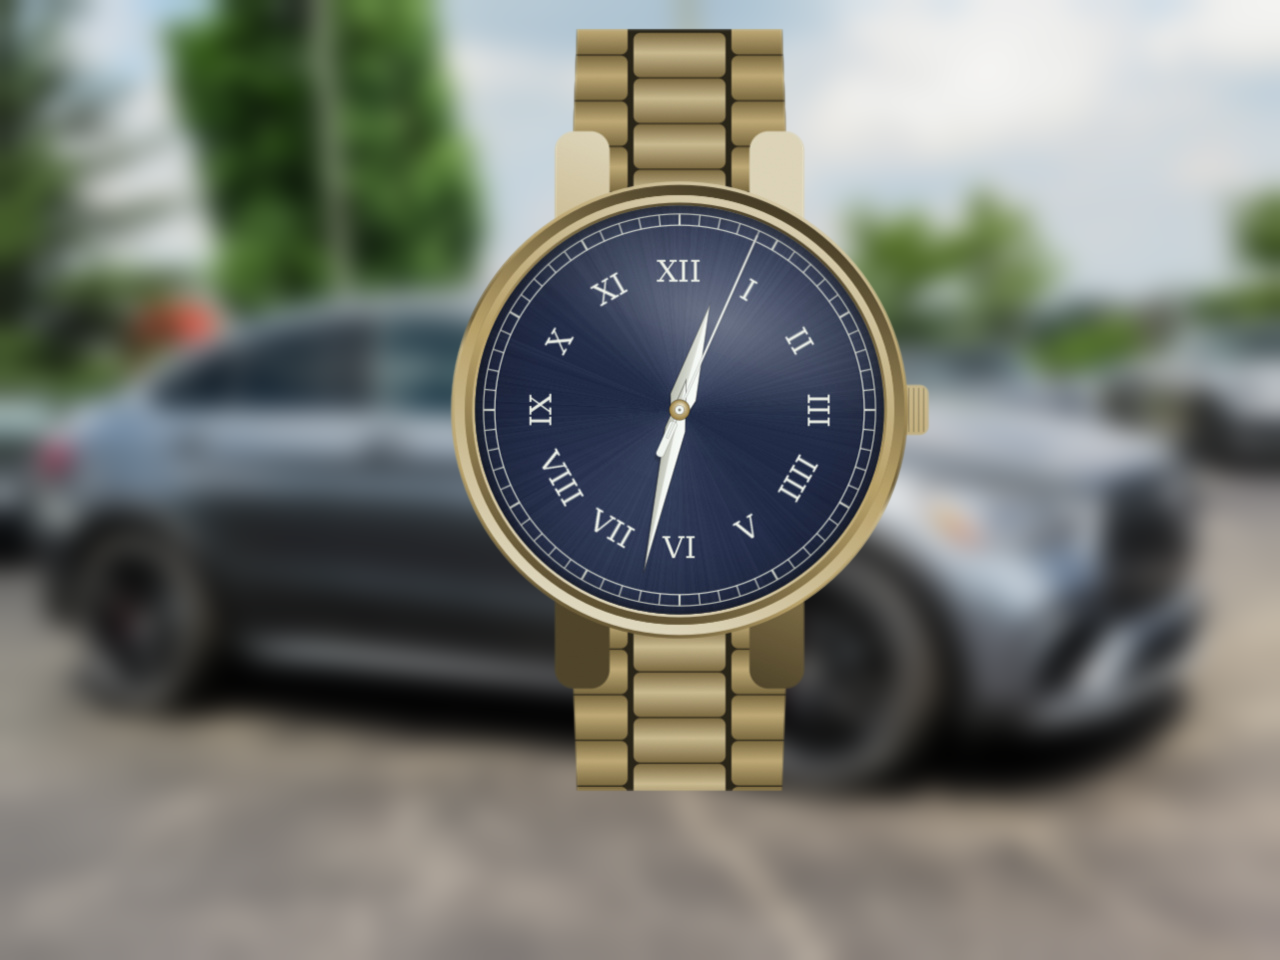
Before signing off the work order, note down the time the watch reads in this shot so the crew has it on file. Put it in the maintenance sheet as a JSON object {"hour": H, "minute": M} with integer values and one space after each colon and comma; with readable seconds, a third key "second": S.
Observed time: {"hour": 12, "minute": 32, "second": 4}
